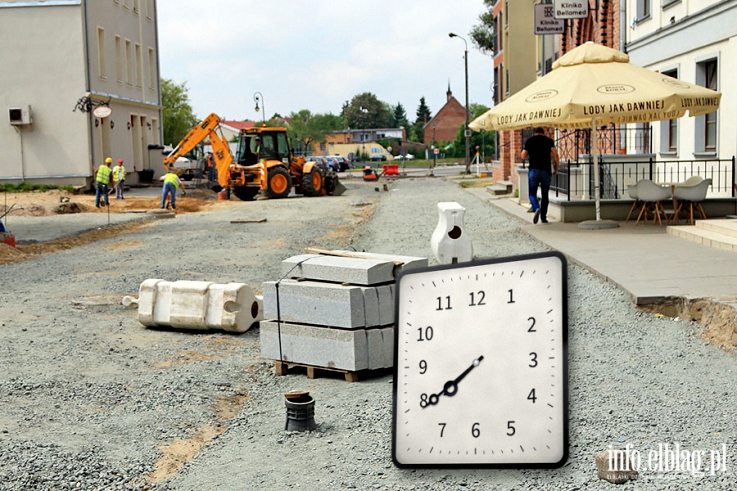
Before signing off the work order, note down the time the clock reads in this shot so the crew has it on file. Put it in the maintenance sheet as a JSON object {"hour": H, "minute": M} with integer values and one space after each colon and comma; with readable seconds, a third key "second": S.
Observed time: {"hour": 7, "minute": 39}
